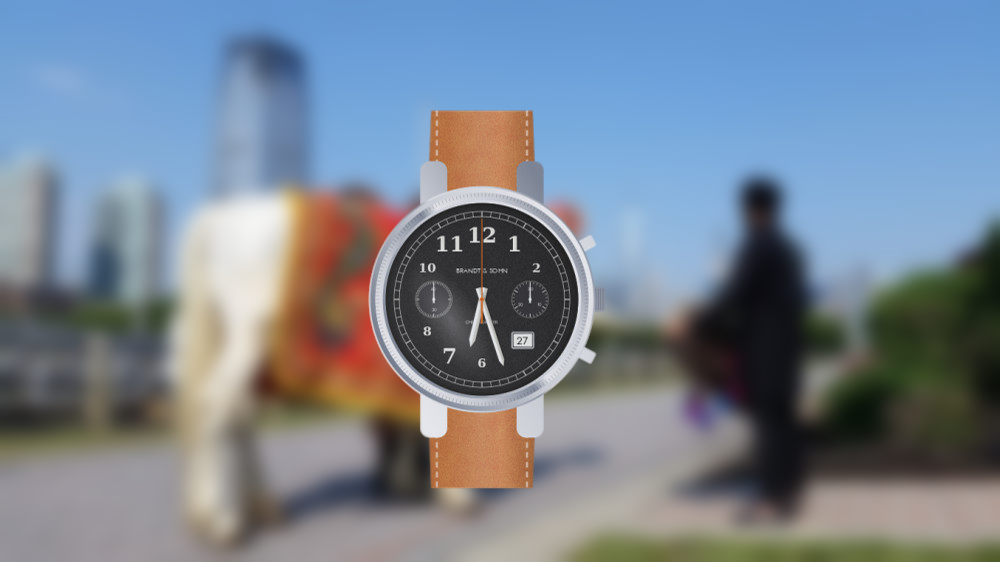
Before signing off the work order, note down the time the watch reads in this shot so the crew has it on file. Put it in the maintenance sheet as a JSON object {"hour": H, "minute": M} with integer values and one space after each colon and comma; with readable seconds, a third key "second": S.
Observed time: {"hour": 6, "minute": 27}
